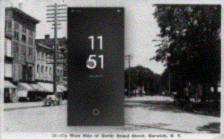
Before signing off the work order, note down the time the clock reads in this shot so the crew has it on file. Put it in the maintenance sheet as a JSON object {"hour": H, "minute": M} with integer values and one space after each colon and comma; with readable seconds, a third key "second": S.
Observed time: {"hour": 11, "minute": 51}
